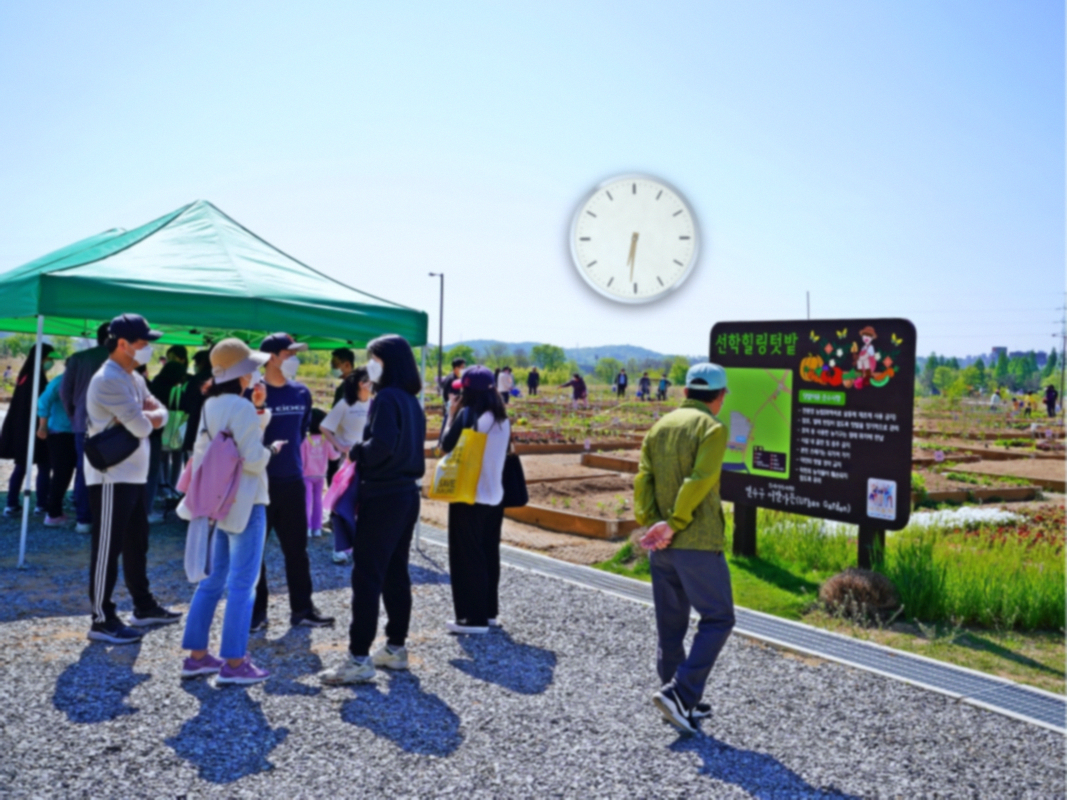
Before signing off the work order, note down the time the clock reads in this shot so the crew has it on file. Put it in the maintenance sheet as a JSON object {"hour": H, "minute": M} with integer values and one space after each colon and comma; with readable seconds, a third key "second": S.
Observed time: {"hour": 6, "minute": 31}
